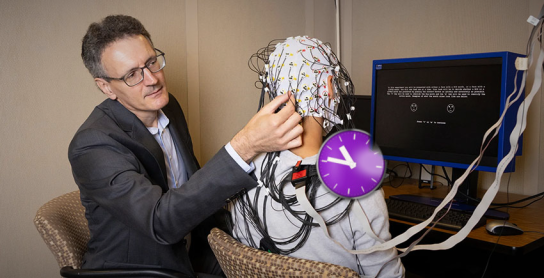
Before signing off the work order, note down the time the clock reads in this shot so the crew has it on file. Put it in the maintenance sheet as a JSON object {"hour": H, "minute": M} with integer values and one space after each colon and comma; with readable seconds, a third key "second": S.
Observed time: {"hour": 10, "minute": 46}
